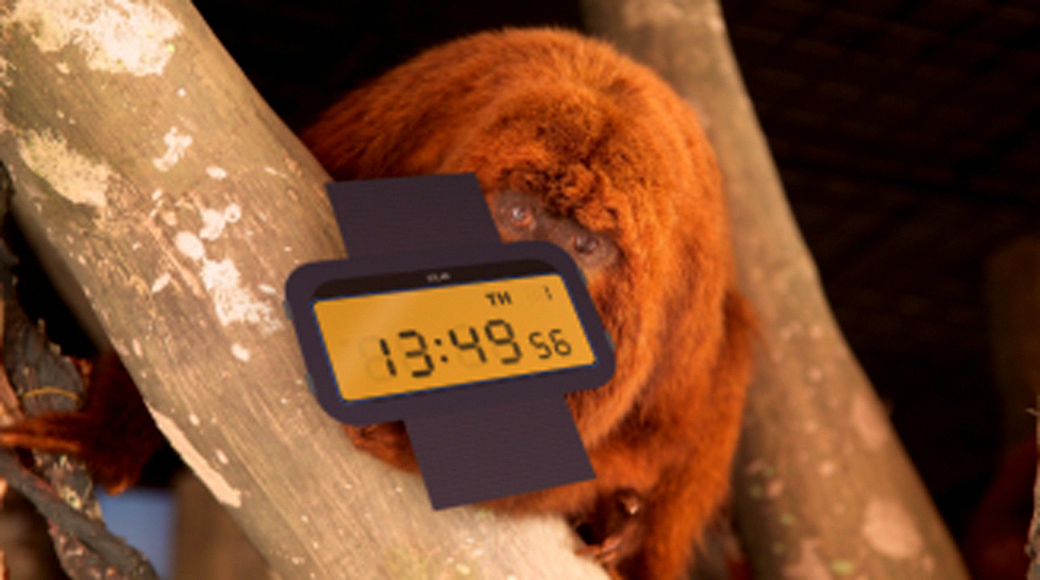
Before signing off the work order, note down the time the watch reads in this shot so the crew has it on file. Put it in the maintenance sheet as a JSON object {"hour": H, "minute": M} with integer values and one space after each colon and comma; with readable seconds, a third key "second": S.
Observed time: {"hour": 13, "minute": 49, "second": 56}
